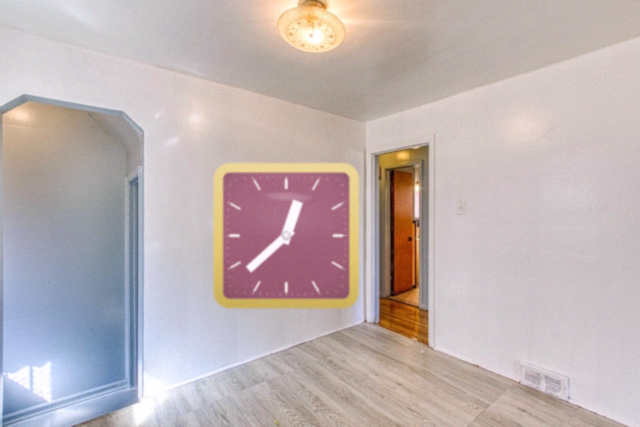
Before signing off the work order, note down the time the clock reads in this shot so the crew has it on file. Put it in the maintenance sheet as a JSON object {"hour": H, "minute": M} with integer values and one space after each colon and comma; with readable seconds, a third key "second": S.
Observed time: {"hour": 12, "minute": 38}
